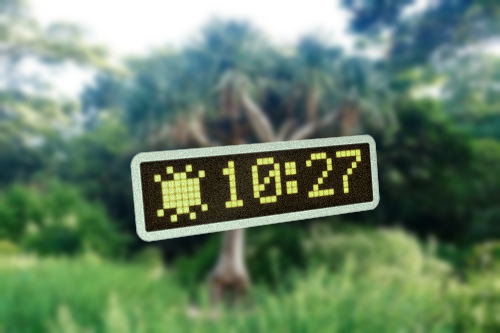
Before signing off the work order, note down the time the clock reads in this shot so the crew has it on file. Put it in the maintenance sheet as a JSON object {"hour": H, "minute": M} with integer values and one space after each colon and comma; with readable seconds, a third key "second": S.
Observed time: {"hour": 10, "minute": 27}
